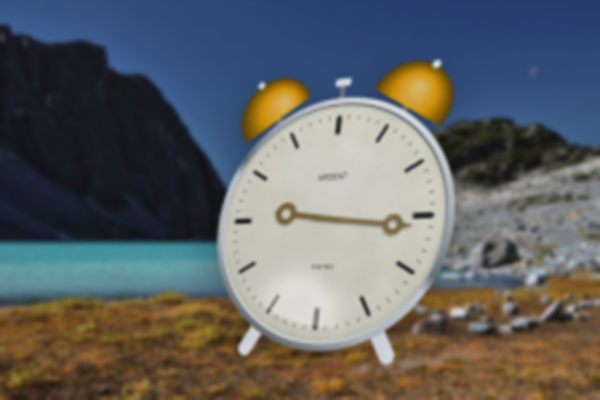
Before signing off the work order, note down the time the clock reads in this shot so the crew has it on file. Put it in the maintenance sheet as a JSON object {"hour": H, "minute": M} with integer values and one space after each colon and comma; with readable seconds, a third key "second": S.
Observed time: {"hour": 9, "minute": 16}
